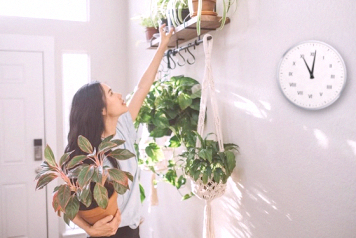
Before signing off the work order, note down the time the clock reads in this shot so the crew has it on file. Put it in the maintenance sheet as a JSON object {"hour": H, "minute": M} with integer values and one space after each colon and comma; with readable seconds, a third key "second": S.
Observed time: {"hour": 11, "minute": 1}
